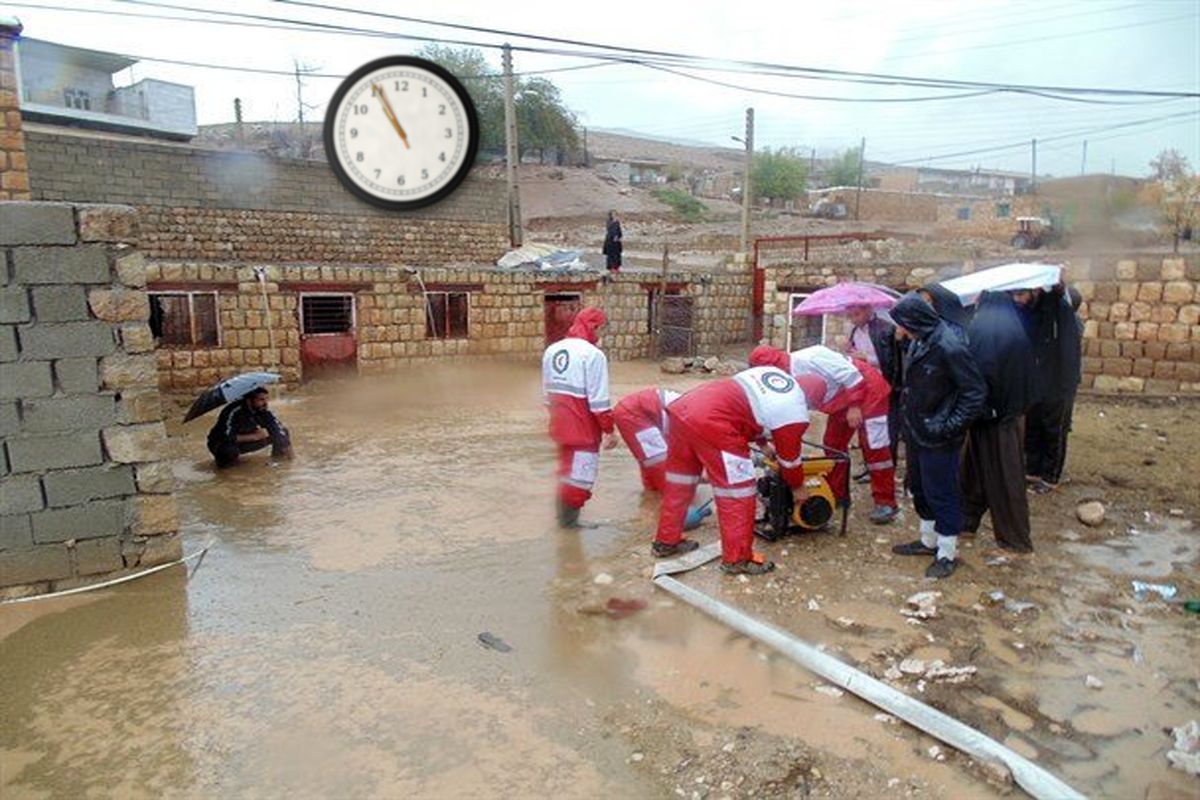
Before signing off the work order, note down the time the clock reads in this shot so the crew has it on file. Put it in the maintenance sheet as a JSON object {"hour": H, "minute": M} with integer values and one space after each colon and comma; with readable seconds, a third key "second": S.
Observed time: {"hour": 10, "minute": 54, "second": 56}
